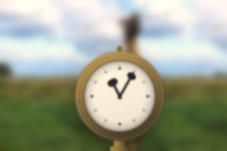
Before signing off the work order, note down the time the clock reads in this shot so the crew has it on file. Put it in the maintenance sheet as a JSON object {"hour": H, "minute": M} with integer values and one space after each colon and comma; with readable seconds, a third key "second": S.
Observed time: {"hour": 11, "minute": 5}
